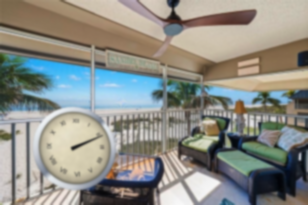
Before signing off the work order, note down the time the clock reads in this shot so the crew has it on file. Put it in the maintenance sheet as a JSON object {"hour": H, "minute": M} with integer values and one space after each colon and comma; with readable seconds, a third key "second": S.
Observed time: {"hour": 2, "minute": 11}
